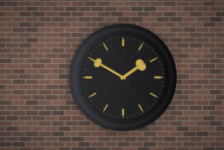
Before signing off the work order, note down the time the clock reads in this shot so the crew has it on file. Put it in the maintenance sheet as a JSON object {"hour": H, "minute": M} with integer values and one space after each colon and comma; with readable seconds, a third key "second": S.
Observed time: {"hour": 1, "minute": 50}
